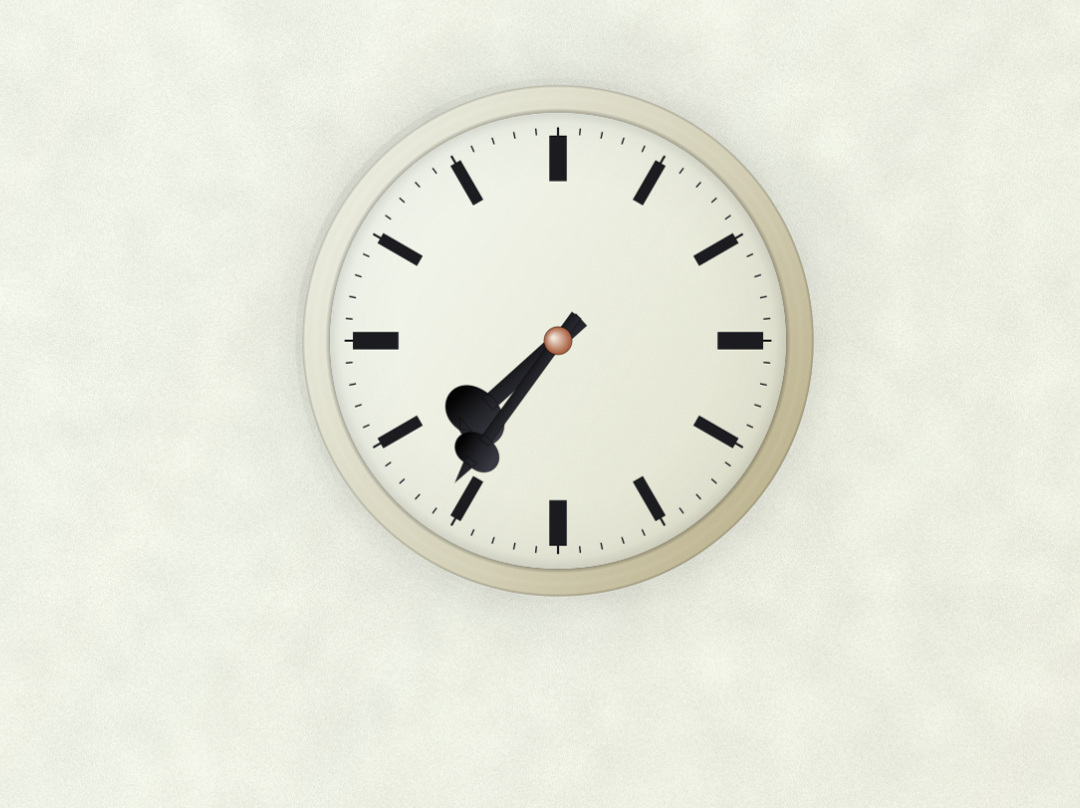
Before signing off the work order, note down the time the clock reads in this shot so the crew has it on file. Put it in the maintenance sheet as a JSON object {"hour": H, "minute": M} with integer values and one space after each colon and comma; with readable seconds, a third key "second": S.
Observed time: {"hour": 7, "minute": 36}
